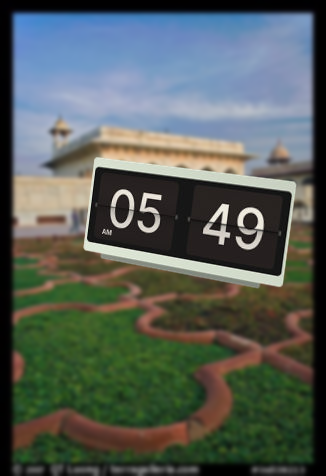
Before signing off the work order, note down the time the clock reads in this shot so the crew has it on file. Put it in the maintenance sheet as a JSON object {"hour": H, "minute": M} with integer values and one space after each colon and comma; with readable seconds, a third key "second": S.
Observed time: {"hour": 5, "minute": 49}
